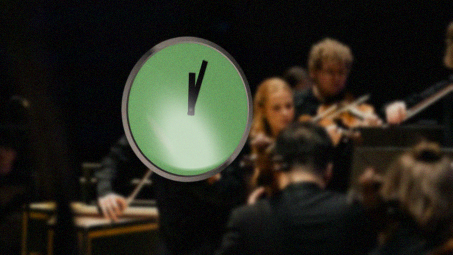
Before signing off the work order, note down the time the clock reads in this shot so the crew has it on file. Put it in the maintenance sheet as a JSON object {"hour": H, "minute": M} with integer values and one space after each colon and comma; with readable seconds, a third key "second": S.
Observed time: {"hour": 12, "minute": 3}
